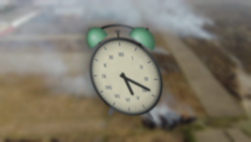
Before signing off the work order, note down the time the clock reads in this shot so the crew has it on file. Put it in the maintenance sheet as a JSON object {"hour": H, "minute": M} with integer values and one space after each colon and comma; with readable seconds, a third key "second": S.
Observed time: {"hour": 5, "minute": 19}
